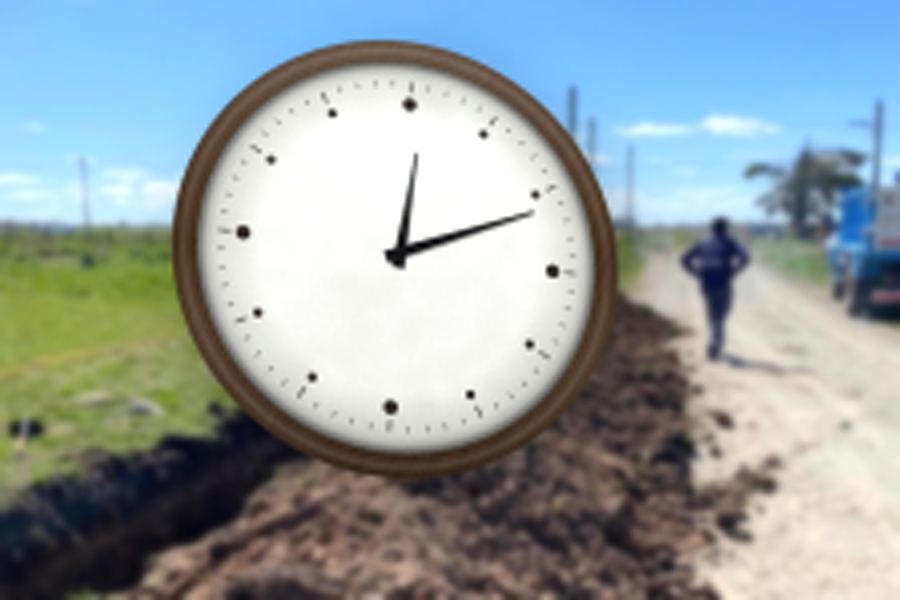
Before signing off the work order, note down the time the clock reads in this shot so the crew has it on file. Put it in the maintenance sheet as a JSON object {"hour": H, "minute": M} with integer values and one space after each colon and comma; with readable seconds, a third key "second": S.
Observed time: {"hour": 12, "minute": 11}
